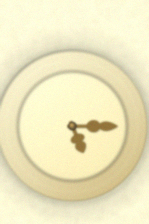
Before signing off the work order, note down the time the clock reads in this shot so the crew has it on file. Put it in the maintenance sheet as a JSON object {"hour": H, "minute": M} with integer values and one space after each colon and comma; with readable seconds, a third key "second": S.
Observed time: {"hour": 5, "minute": 15}
